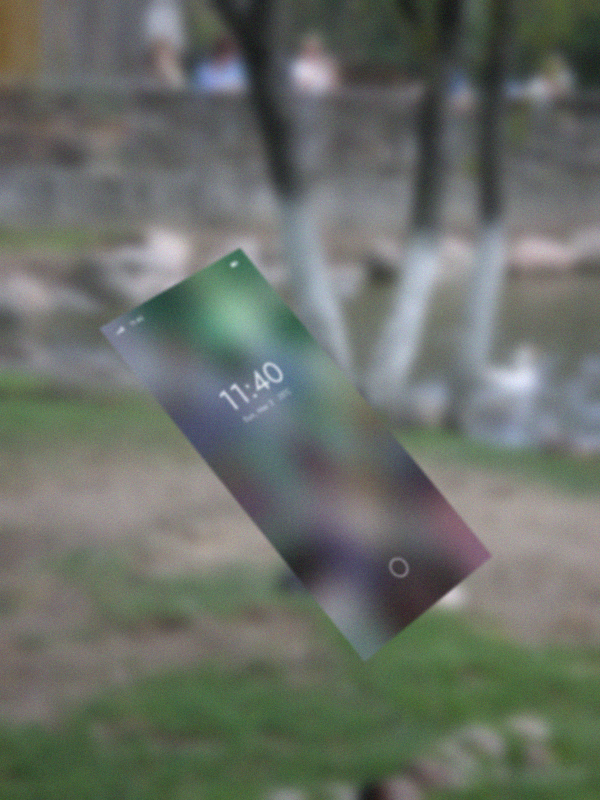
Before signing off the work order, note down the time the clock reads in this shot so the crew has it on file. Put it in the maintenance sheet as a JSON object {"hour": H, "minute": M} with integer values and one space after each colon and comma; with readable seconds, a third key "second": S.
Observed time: {"hour": 11, "minute": 40}
